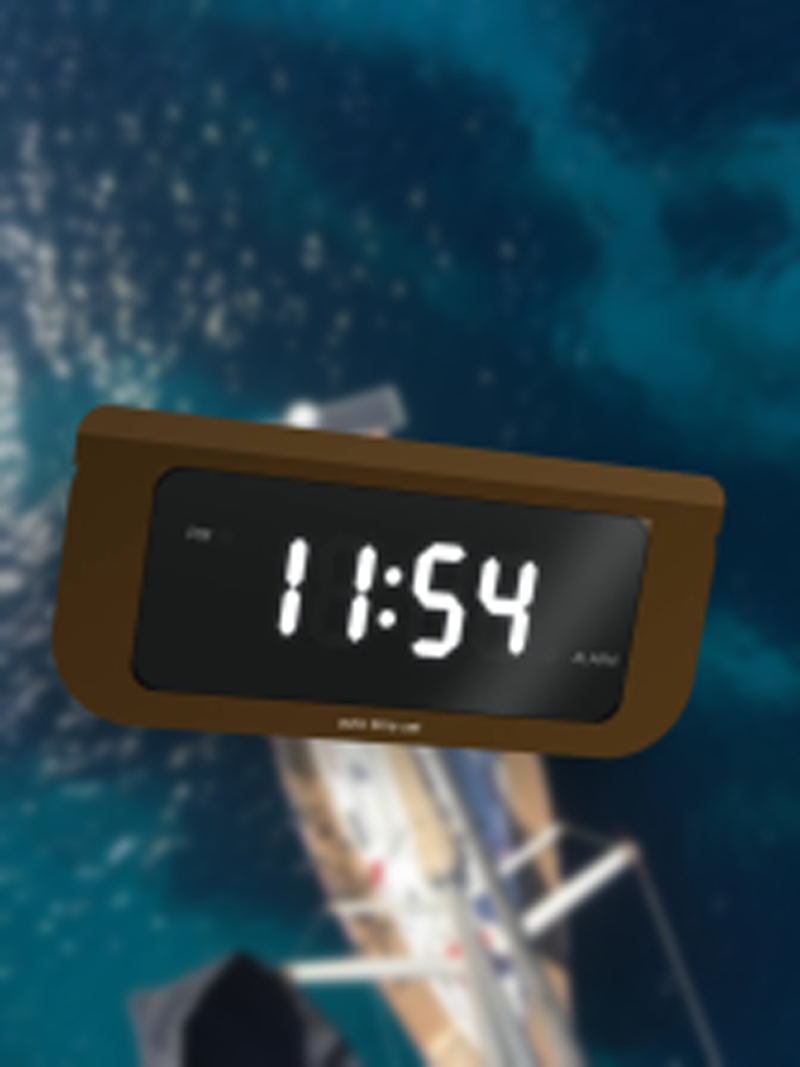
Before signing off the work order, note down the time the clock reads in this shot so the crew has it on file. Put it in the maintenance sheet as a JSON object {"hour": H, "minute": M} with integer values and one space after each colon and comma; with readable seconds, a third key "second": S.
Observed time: {"hour": 11, "minute": 54}
